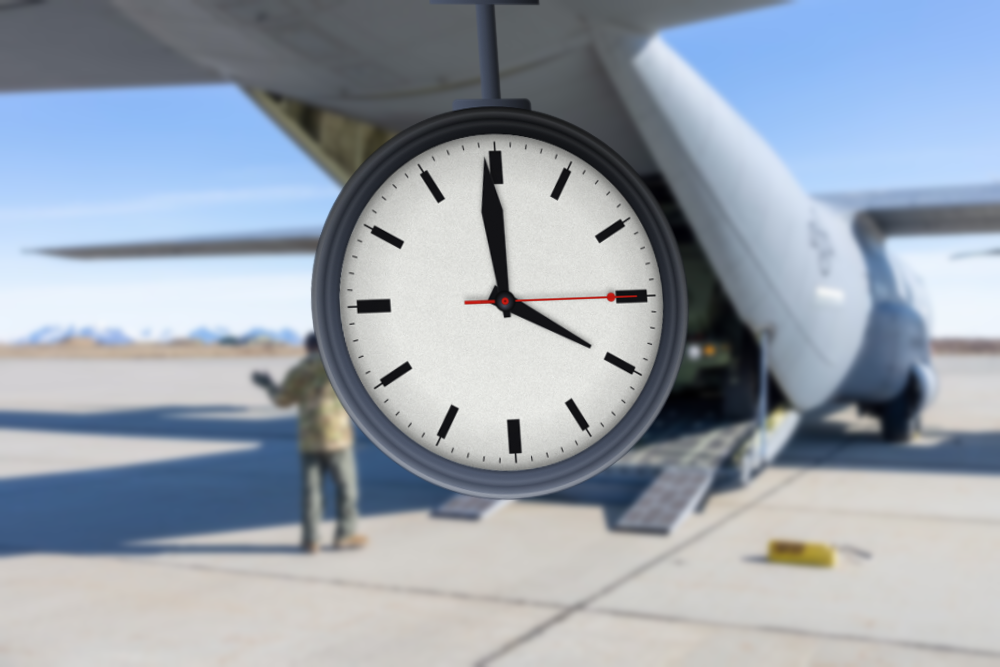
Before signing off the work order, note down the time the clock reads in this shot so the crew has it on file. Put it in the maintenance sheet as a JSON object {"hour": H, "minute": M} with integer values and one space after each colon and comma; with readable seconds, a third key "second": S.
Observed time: {"hour": 3, "minute": 59, "second": 15}
